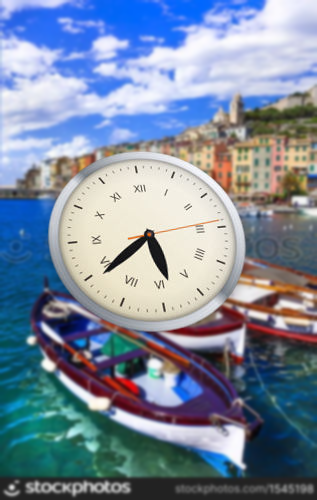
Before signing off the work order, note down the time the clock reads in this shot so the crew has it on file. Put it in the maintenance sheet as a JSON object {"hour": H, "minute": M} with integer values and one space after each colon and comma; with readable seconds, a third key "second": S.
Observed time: {"hour": 5, "minute": 39, "second": 14}
